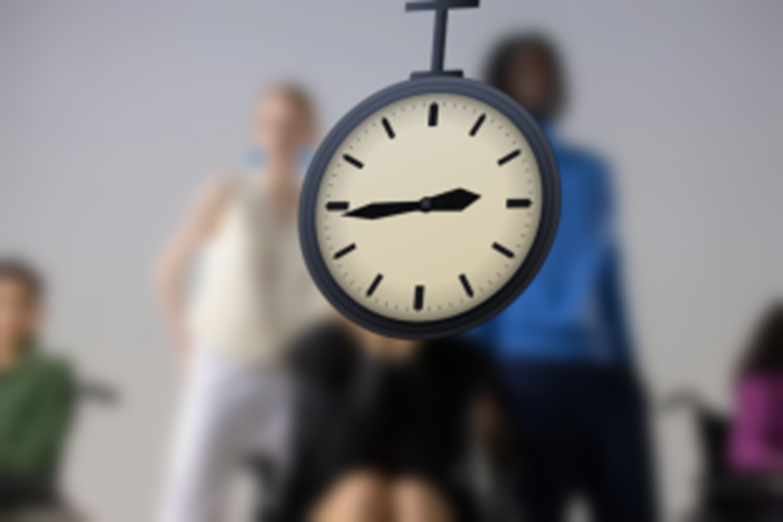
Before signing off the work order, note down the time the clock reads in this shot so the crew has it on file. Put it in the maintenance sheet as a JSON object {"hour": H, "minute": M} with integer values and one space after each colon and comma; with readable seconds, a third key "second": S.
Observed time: {"hour": 2, "minute": 44}
